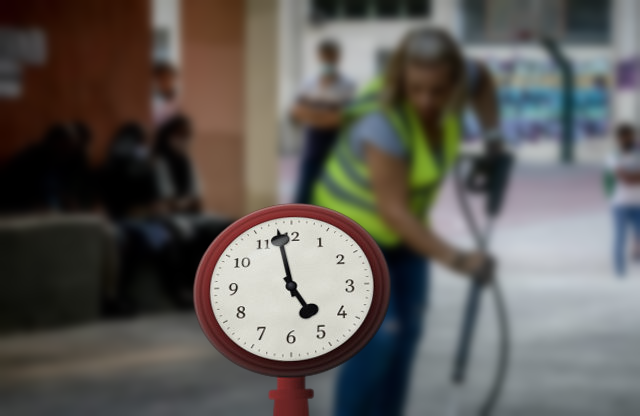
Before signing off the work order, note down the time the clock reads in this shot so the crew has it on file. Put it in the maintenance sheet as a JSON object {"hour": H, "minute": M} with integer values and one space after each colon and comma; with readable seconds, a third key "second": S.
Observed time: {"hour": 4, "minute": 58}
